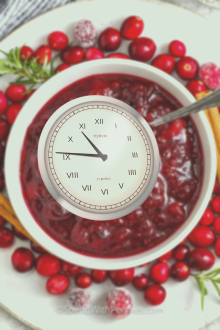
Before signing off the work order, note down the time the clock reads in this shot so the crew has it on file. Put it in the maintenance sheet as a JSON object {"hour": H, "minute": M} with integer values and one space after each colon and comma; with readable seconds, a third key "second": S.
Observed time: {"hour": 10, "minute": 46}
